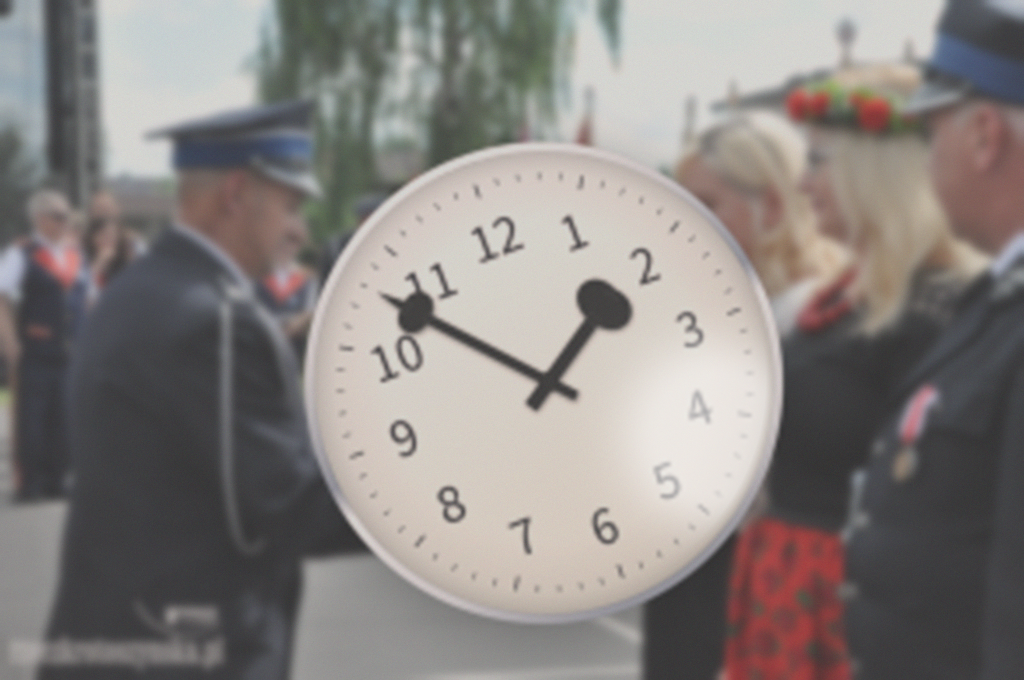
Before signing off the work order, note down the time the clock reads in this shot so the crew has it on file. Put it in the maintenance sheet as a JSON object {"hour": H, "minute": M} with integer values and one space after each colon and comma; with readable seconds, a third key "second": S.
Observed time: {"hour": 1, "minute": 53}
